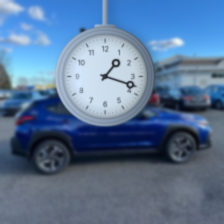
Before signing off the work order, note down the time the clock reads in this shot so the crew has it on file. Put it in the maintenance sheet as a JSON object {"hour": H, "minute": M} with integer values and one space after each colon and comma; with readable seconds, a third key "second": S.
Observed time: {"hour": 1, "minute": 18}
